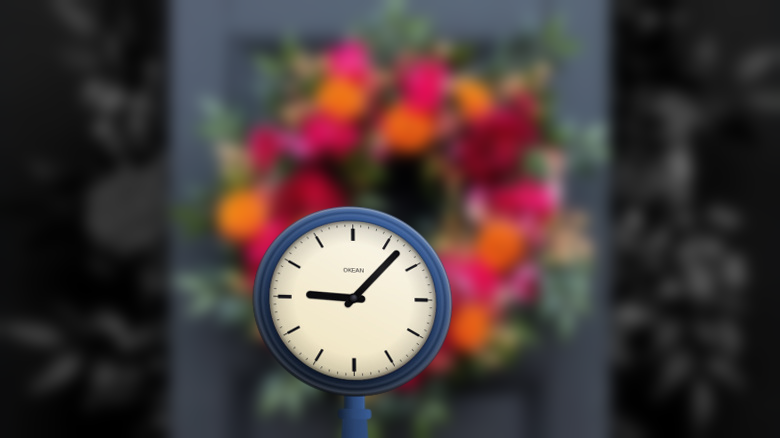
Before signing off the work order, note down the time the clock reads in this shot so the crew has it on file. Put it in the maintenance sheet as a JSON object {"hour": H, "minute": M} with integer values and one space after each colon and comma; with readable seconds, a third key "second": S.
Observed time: {"hour": 9, "minute": 7}
